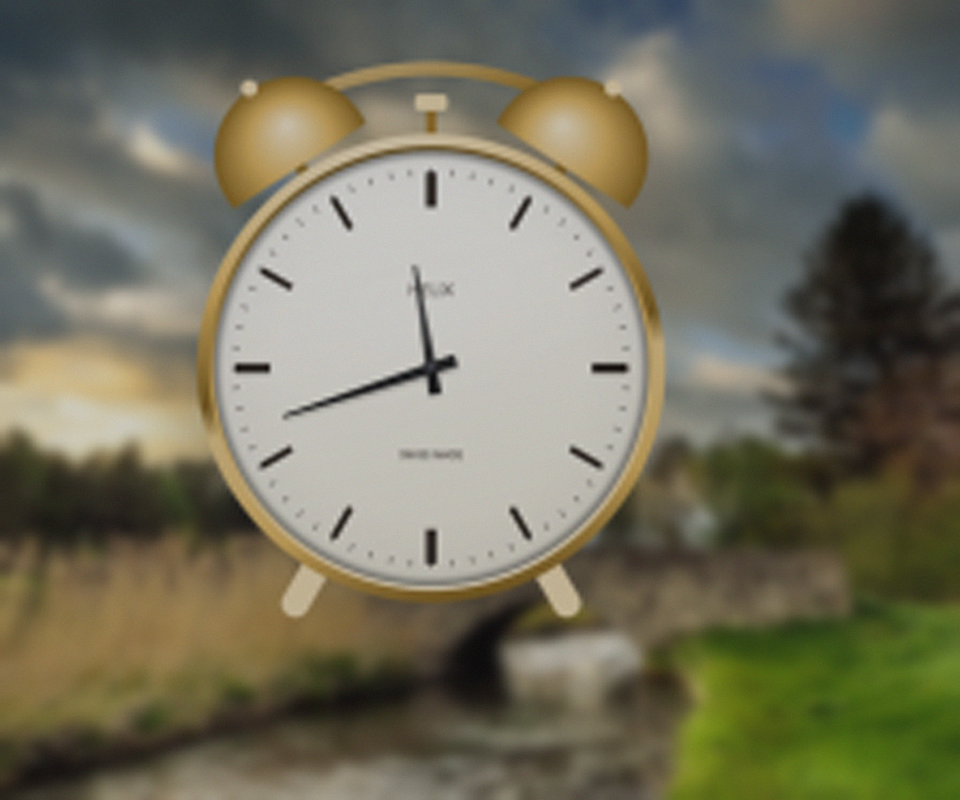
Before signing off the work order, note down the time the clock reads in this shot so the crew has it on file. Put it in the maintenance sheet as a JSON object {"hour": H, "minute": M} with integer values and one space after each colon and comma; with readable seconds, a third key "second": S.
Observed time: {"hour": 11, "minute": 42}
